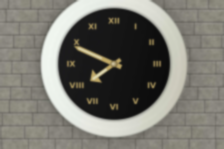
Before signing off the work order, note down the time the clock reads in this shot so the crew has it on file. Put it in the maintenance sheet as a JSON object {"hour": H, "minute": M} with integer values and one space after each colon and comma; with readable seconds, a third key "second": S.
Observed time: {"hour": 7, "minute": 49}
